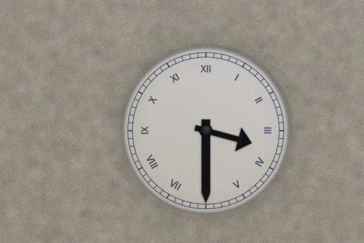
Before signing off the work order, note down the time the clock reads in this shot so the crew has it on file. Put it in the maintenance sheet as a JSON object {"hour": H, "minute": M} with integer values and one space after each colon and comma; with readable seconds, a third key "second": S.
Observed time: {"hour": 3, "minute": 30}
